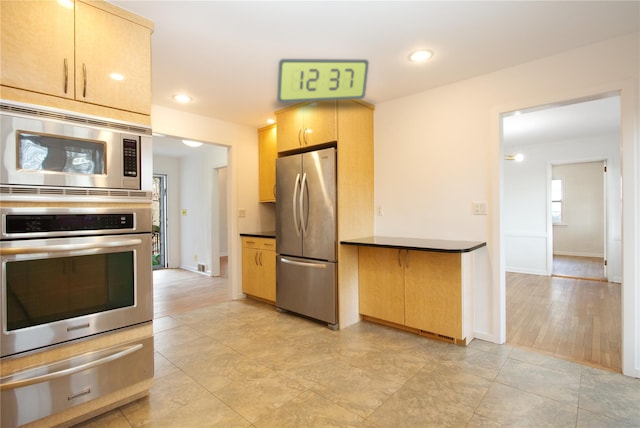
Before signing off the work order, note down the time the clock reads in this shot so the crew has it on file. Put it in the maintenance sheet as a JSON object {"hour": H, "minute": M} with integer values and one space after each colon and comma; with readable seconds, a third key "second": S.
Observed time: {"hour": 12, "minute": 37}
